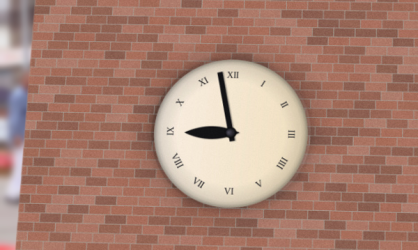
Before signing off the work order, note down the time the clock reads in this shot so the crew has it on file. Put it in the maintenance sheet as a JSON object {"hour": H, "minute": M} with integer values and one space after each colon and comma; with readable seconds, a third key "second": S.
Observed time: {"hour": 8, "minute": 58}
